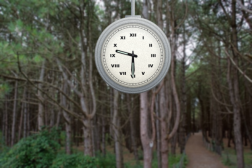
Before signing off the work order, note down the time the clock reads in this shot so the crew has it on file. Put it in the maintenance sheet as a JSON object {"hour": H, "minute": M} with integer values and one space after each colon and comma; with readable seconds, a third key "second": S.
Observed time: {"hour": 9, "minute": 30}
